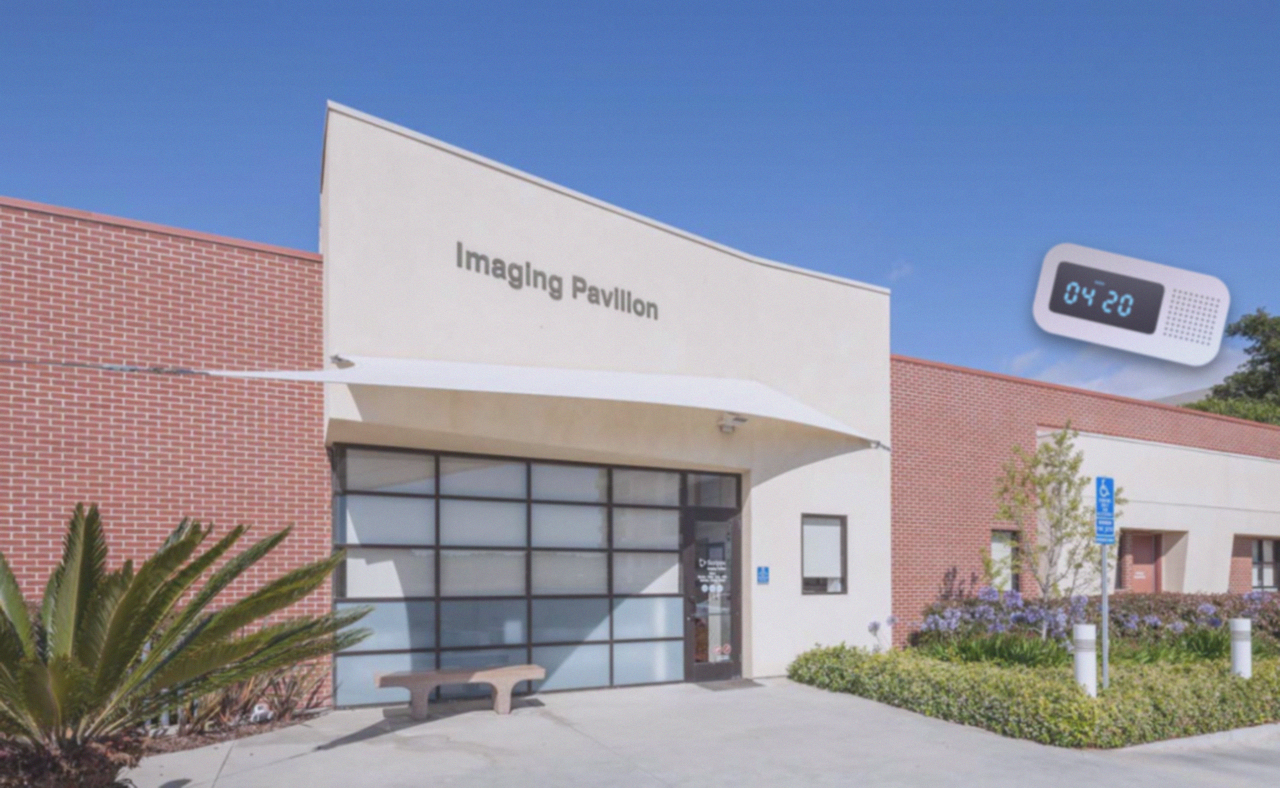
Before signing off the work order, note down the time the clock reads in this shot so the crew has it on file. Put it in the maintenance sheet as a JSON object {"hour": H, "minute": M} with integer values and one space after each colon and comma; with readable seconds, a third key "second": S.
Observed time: {"hour": 4, "minute": 20}
